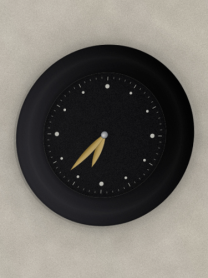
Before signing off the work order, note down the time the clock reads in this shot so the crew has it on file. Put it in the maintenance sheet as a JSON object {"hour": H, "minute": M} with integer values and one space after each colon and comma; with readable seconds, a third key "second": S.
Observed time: {"hour": 6, "minute": 37}
